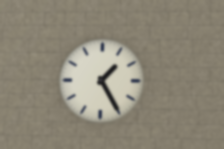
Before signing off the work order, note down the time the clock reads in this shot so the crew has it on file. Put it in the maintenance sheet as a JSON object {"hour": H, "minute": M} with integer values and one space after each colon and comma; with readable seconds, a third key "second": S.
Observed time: {"hour": 1, "minute": 25}
